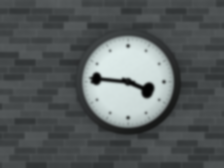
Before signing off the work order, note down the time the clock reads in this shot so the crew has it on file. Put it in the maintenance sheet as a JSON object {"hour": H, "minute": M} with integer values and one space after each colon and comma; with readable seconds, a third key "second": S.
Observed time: {"hour": 3, "minute": 46}
